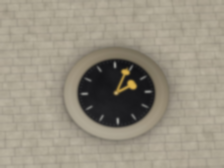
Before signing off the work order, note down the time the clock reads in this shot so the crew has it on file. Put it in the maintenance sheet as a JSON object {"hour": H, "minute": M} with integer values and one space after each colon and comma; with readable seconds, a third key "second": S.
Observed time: {"hour": 2, "minute": 4}
